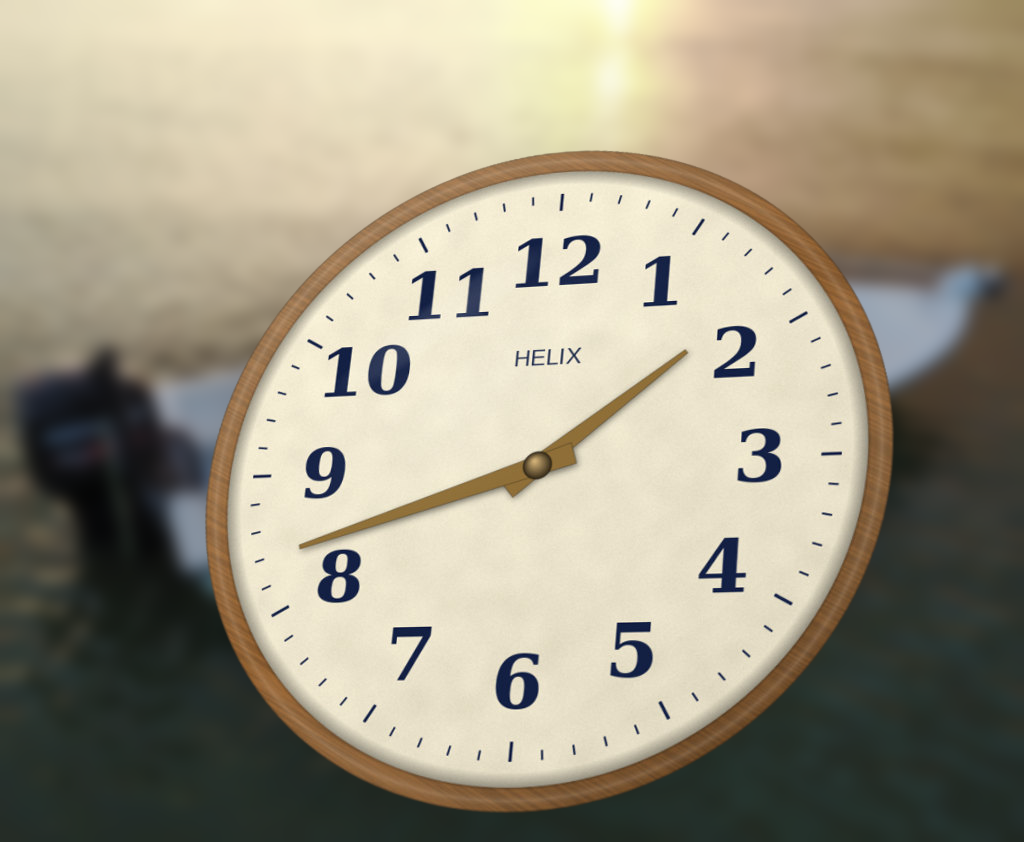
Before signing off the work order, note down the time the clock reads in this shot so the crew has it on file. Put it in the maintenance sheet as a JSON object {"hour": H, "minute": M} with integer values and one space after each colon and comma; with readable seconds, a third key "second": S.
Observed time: {"hour": 1, "minute": 42}
